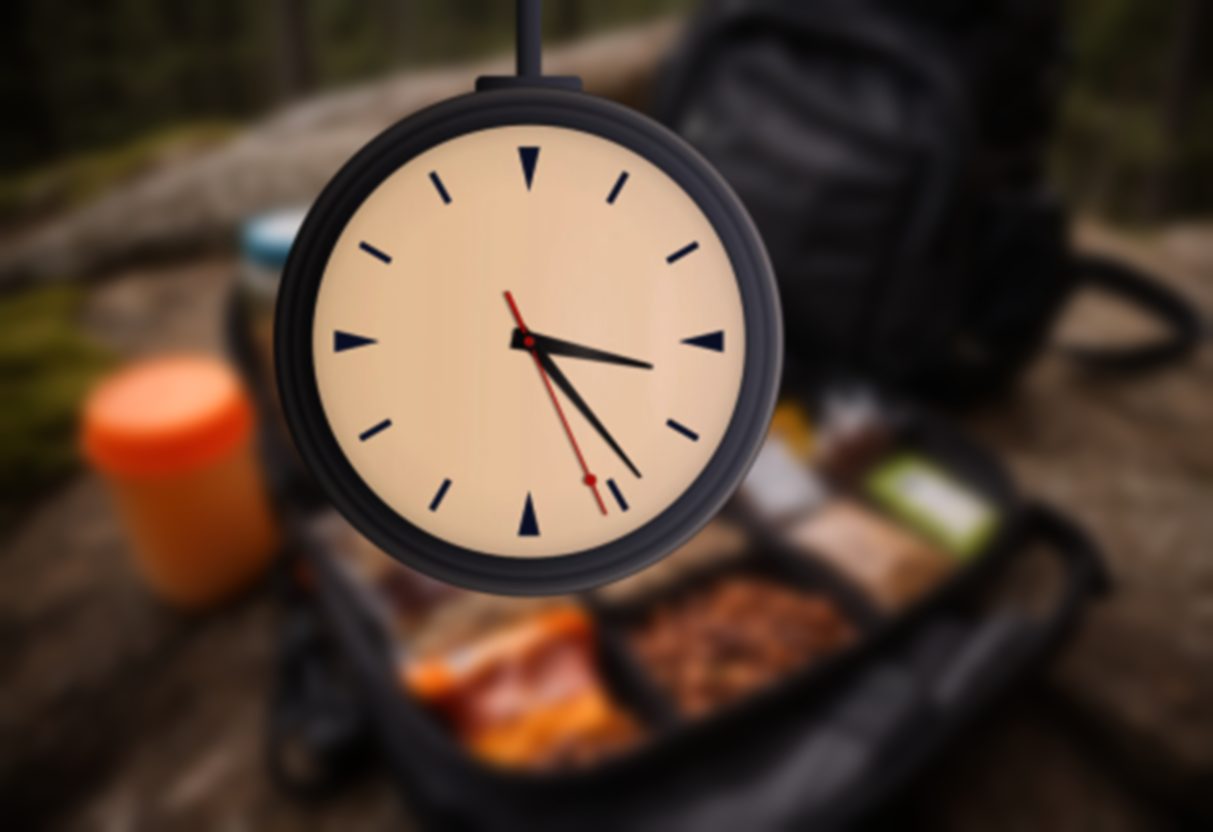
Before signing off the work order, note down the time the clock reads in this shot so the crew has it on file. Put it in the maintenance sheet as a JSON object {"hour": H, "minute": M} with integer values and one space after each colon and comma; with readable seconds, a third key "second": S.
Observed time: {"hour": 3, "minute": 23, "second": 26}
